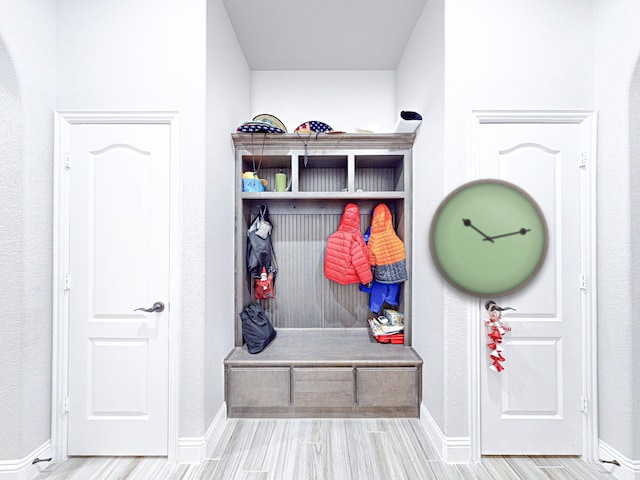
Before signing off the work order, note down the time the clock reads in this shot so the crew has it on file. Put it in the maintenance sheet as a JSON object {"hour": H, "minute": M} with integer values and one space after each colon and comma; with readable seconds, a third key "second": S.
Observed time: {"hour": 10, "minute": 13}
